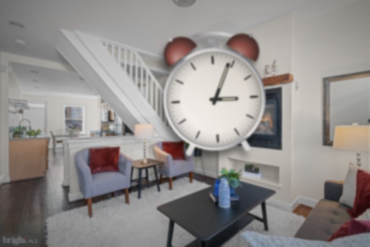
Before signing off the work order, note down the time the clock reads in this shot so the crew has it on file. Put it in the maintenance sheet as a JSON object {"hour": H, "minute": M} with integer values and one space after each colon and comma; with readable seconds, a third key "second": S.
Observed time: {"hour": 3, "minute": 4}
